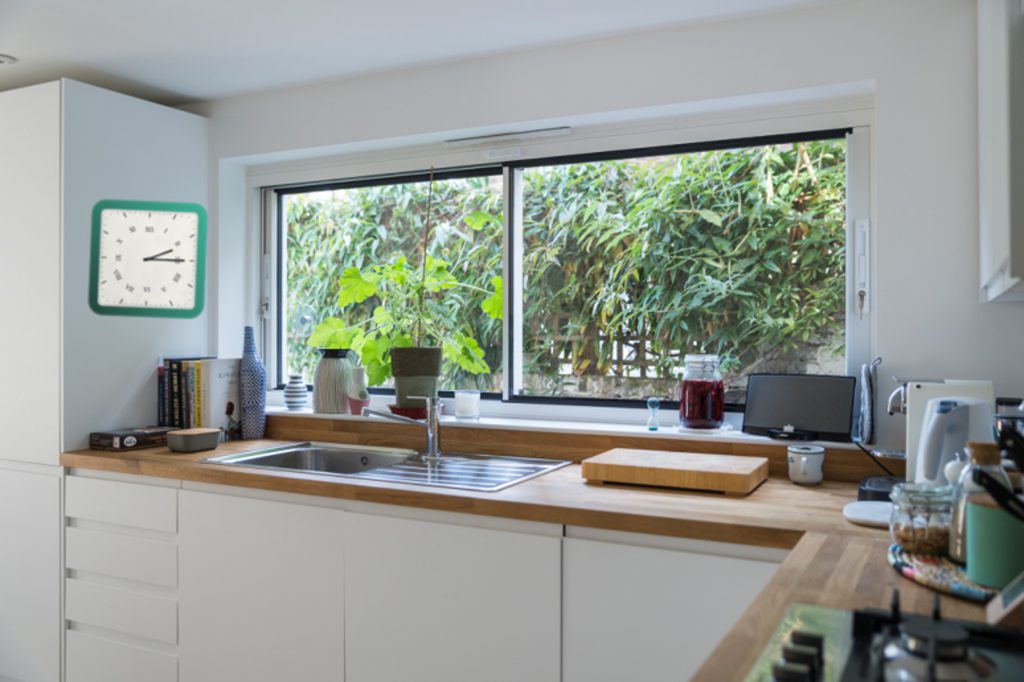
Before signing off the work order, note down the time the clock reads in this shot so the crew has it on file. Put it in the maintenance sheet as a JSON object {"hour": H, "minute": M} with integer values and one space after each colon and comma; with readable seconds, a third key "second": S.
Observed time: {"hour": 2, "minute": 15}
